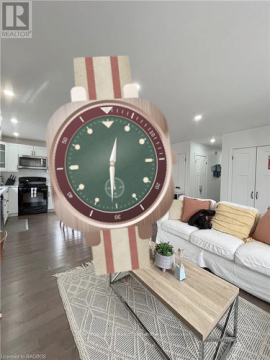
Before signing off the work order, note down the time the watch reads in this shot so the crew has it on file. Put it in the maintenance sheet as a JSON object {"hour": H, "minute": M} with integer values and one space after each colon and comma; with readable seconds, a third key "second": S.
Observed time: {"hour": 12, "minute": 31}
